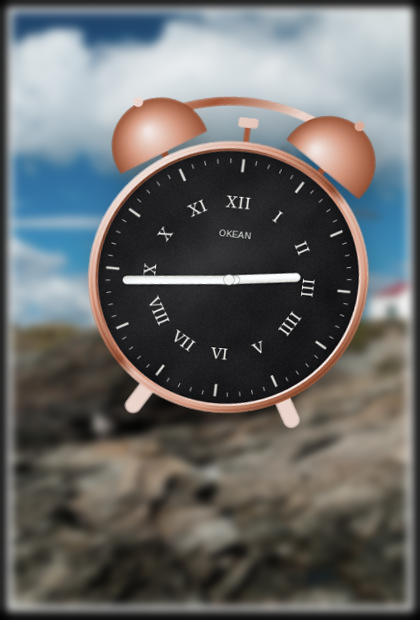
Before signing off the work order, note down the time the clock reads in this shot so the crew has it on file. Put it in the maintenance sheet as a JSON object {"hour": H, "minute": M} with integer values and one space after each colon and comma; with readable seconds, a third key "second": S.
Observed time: {"hour": 2, "minute": 44}
